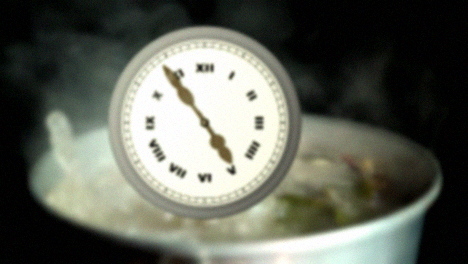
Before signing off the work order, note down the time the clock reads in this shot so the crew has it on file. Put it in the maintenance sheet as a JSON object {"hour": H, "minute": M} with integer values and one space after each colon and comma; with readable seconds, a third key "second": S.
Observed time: {"hour": 4, "minute": 54}
